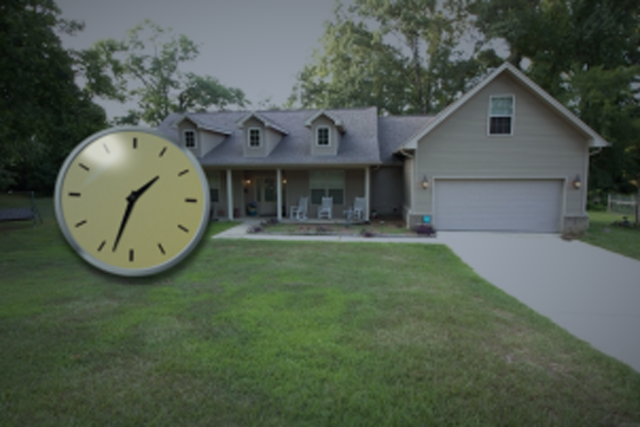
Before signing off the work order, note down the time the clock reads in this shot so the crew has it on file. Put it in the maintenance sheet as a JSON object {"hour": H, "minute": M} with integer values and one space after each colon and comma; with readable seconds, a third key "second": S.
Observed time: {"hour": 1, "minute": 33}
